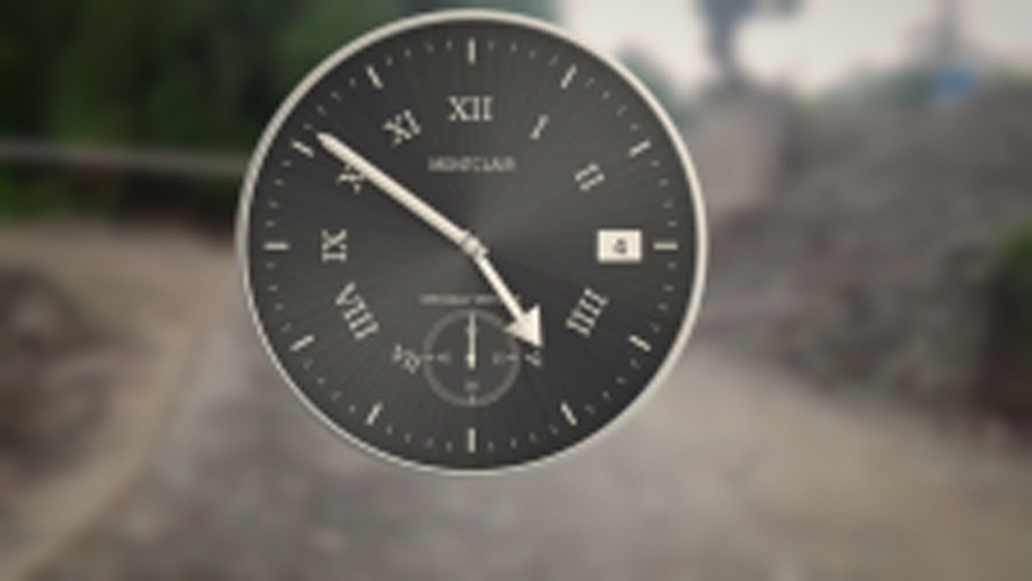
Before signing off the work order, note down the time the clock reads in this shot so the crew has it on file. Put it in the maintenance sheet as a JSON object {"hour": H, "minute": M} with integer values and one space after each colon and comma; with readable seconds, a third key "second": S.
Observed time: {"hour": 4, "minute": 51}
